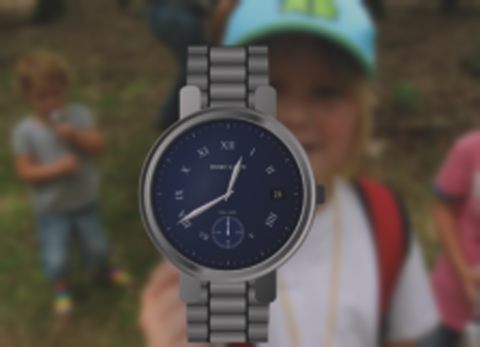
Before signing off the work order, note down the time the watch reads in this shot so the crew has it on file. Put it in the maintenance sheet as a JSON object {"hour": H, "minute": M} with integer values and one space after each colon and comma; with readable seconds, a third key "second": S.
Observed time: {"hour": 12, "minute": 40}
